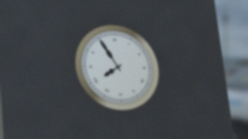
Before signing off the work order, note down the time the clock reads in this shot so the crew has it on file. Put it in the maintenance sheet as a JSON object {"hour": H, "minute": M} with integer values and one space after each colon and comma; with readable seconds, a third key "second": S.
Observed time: {"hour": 7, "minute": 55}
